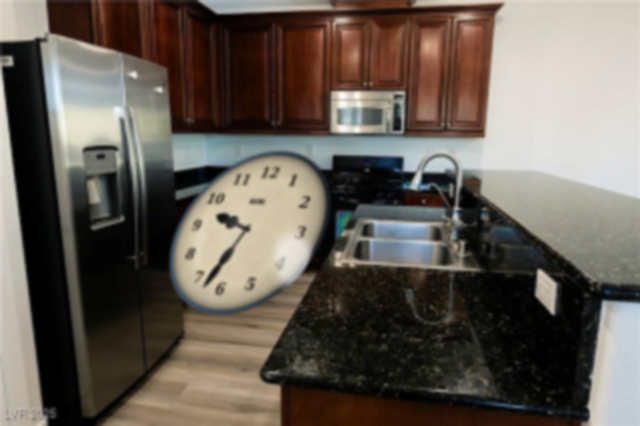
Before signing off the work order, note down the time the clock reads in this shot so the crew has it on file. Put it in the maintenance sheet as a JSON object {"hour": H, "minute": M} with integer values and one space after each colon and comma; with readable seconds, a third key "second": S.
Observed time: {"hour": 9, "minute": 33}
